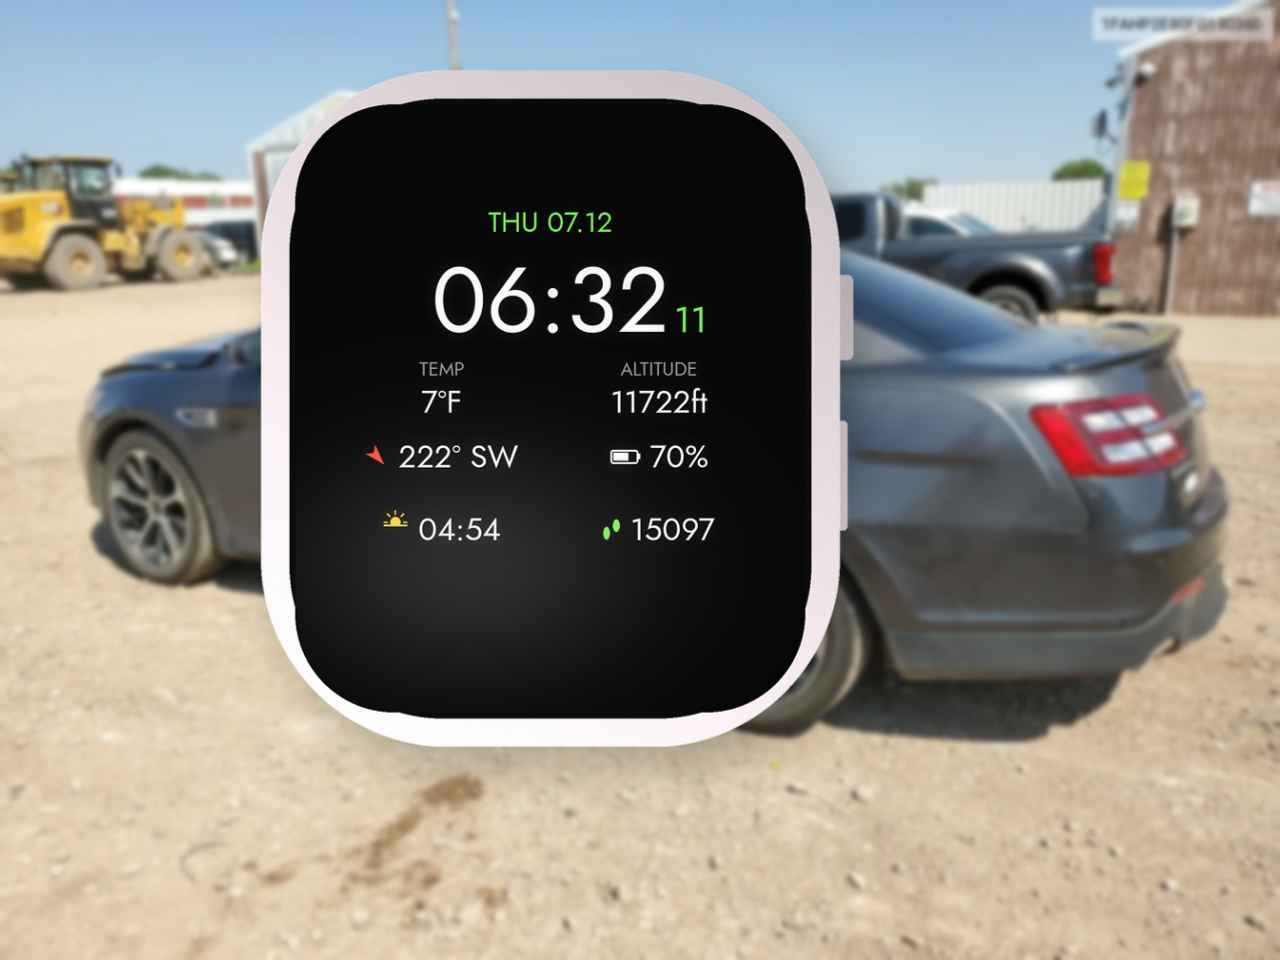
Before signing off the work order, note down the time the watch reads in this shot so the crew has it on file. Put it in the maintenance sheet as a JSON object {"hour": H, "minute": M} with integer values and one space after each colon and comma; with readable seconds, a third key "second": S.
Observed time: {"hour": 6, "minute": 32, "second": 11}
